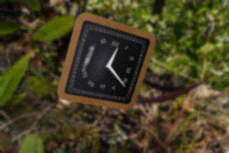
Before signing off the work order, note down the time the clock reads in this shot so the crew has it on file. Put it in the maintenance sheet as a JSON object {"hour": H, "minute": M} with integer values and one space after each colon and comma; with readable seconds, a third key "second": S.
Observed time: {"hour": 12, "minute": 21}
